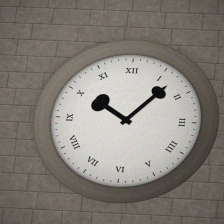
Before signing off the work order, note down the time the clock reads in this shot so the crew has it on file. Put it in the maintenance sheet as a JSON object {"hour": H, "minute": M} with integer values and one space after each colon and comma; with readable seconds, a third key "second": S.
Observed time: {"hour": 10, "minute": 7}
